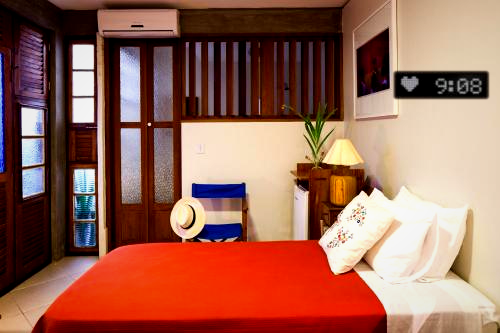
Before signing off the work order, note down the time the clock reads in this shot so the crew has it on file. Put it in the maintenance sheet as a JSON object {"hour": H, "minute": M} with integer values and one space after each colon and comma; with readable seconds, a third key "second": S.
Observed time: {"hour": 9, "minute": 8}
